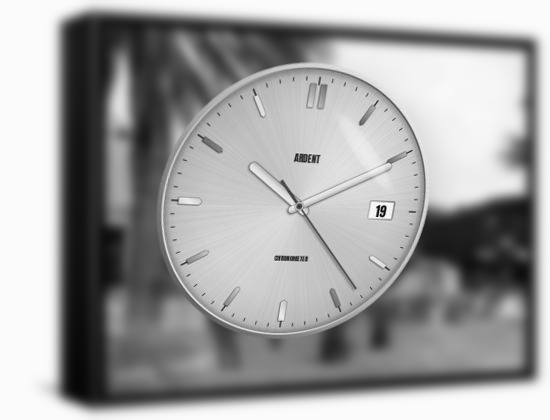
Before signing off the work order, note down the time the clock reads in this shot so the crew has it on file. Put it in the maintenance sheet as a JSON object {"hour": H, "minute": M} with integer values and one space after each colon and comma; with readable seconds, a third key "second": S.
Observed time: {"hour": 10, "minute": 10, "second": 23}
